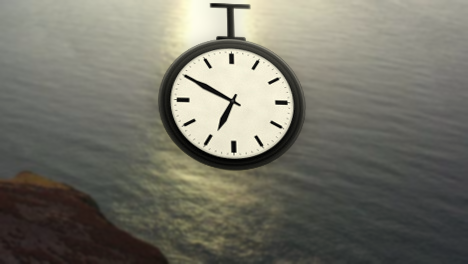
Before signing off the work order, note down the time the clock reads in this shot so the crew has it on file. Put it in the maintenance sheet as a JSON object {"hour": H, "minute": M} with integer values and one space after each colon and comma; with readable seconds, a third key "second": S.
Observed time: {"hour": 6, "minute": 50}
